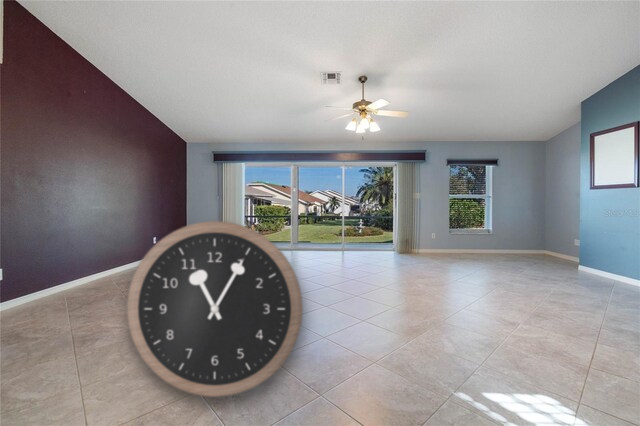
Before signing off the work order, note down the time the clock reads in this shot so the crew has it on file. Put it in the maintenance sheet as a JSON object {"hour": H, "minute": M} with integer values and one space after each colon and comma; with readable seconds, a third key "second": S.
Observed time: {"hour": 11, "minute": 5}
